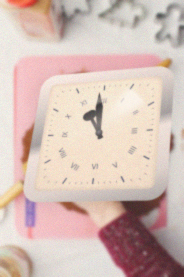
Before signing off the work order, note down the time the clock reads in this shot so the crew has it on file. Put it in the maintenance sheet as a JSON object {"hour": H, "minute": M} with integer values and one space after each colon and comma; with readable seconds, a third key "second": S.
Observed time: {"hour": 10, "minute": 59}
